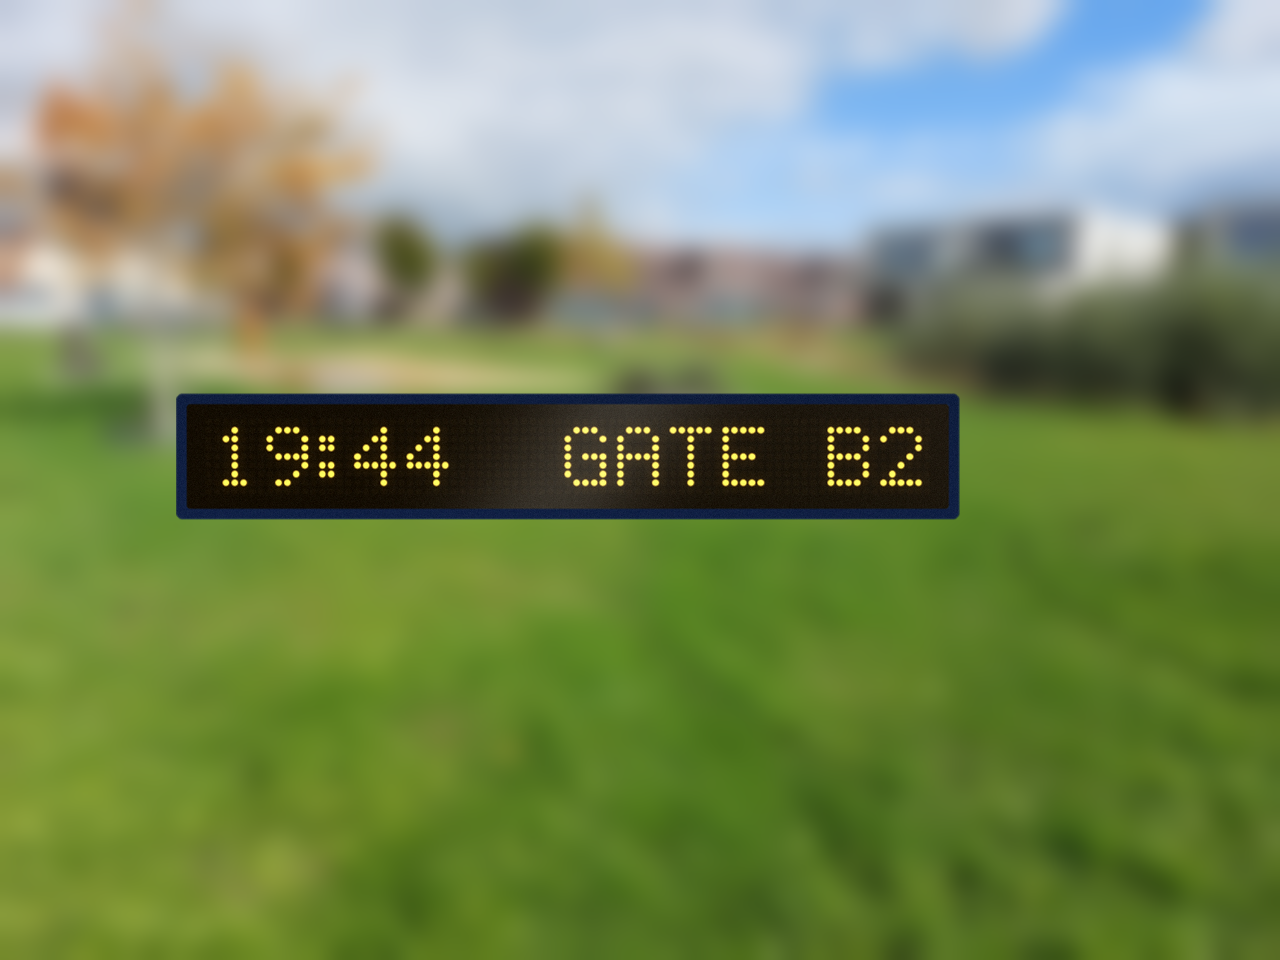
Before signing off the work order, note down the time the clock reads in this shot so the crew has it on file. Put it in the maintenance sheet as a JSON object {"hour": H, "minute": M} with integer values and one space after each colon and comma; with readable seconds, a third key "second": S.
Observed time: {"hour": 19, "minute": 44}
